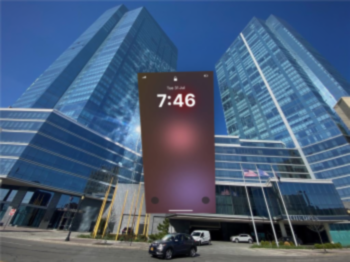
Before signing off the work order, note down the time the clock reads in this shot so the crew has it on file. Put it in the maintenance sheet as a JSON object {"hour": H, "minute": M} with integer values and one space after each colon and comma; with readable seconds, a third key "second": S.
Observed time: {"hour": 7, "minute": 46}
